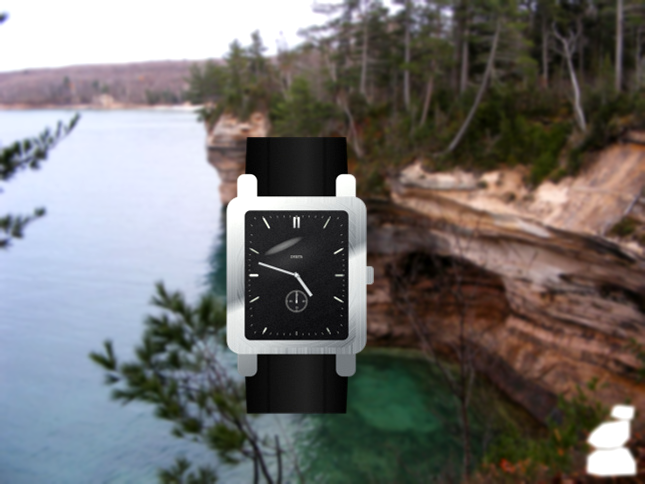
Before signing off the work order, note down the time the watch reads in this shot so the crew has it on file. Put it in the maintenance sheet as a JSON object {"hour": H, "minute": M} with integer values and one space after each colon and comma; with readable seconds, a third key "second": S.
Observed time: {"hour": 4, "minute": 48}
